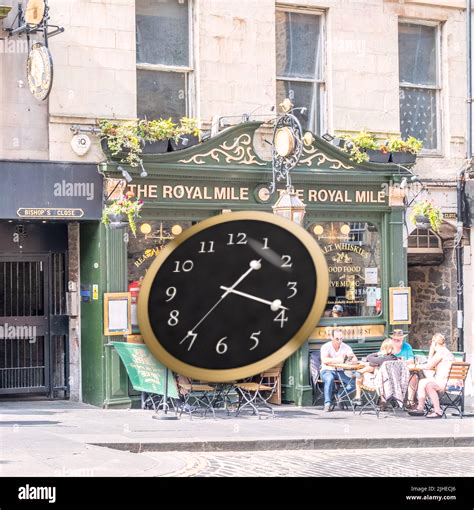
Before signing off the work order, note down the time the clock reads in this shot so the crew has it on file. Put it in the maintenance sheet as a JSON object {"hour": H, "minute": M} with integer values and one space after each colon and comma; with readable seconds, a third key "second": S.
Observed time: {"hour": 1, "minute": 18, "second": 36}
